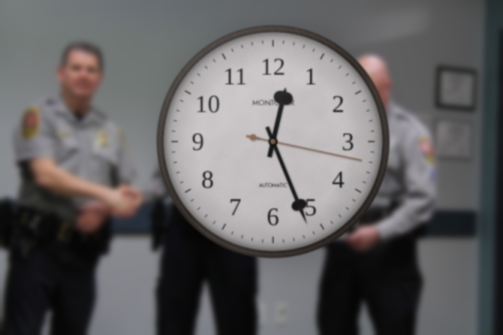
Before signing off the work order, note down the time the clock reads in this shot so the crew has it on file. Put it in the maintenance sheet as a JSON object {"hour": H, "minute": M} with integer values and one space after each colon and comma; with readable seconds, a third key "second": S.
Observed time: {"hour": 12, "minute": 26, "second": 17}
